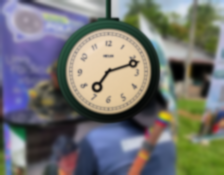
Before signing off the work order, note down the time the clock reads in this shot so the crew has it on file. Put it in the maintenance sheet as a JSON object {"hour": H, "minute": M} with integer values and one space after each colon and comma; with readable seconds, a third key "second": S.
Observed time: {"hour": 7, "minute": 12}
